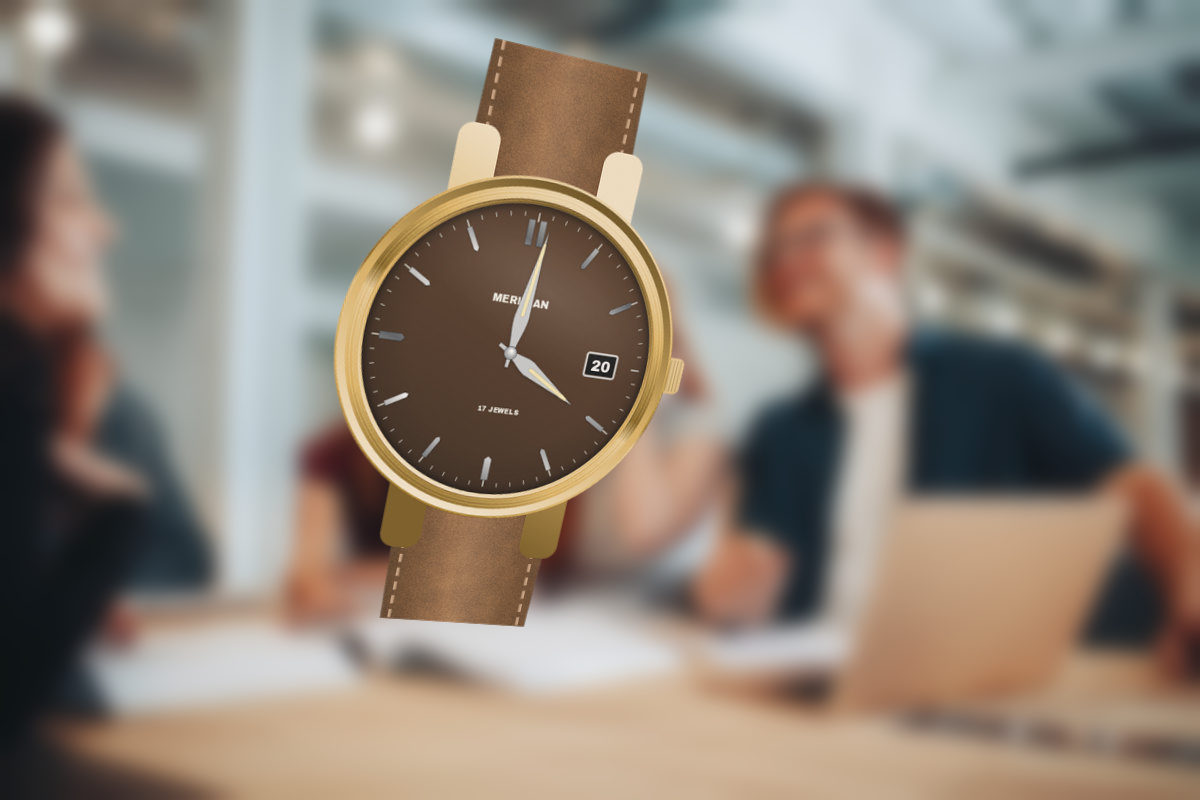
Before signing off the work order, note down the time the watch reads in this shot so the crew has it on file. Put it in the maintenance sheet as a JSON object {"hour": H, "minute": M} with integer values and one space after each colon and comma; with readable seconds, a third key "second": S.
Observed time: {"hour": 4, "minute": 1}
